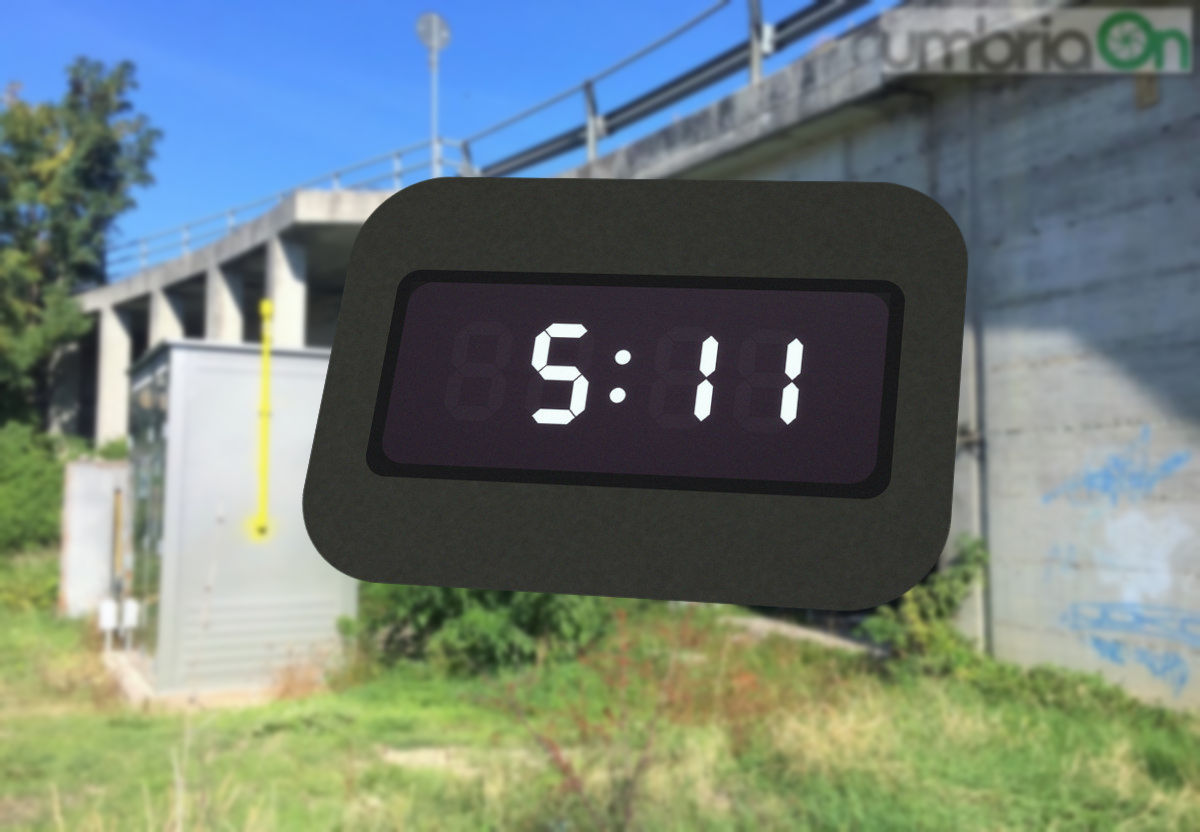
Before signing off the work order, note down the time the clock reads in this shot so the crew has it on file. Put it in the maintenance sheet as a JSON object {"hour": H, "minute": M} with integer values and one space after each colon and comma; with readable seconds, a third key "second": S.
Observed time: {"hour": 5, "minute": 11}
